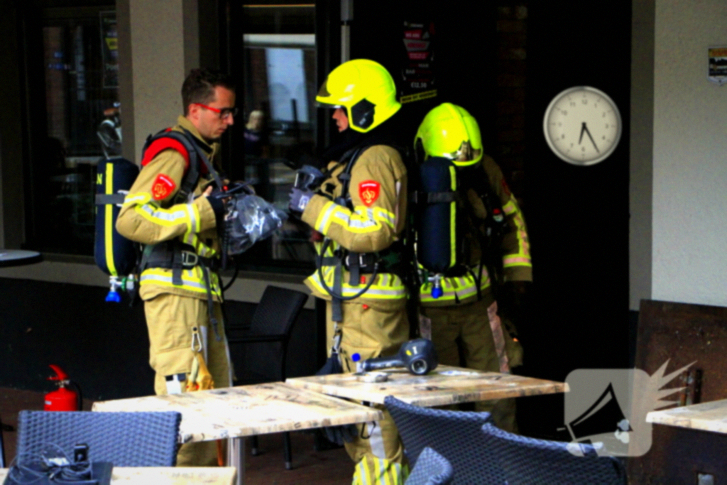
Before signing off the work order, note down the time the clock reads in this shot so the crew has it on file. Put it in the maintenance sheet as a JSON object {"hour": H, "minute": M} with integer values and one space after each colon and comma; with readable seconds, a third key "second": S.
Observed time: {"hour": 6, "minute": 25}
